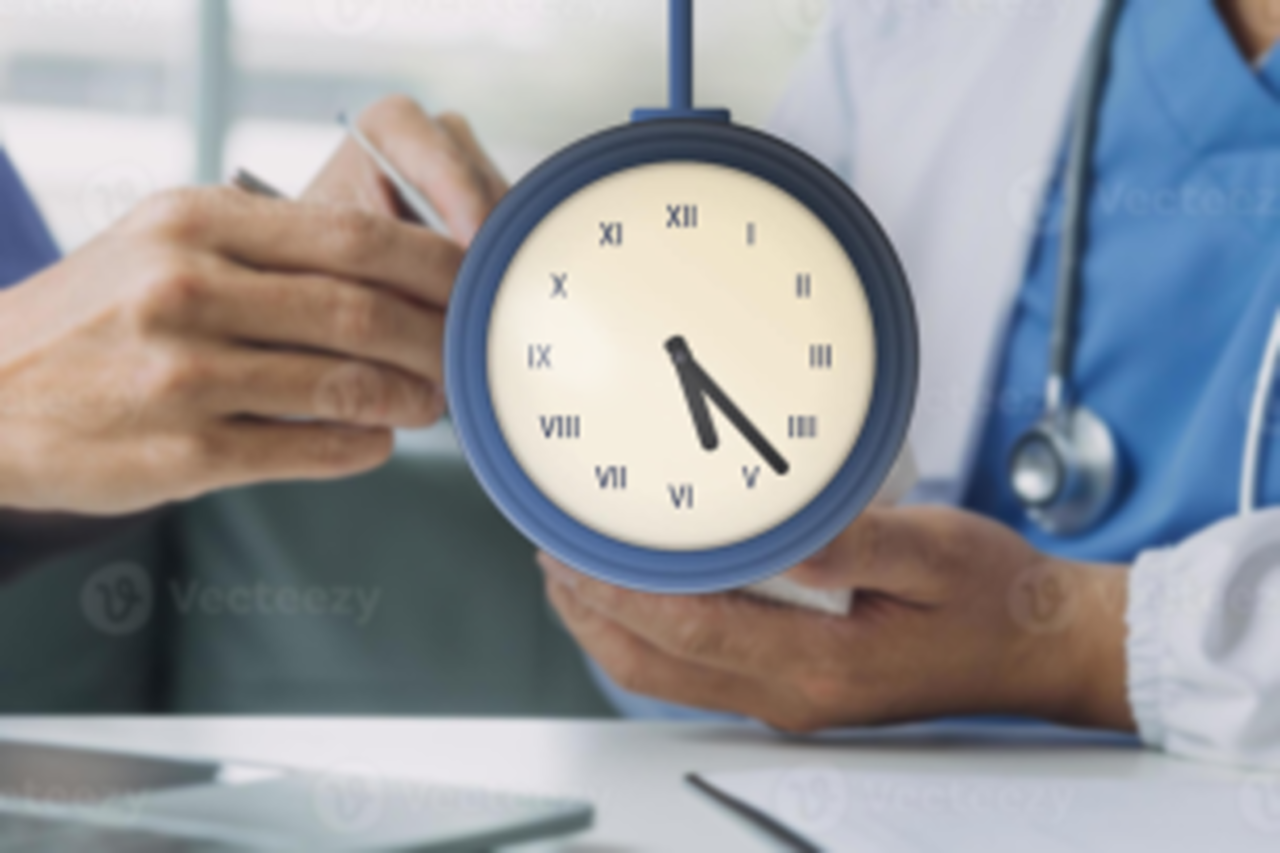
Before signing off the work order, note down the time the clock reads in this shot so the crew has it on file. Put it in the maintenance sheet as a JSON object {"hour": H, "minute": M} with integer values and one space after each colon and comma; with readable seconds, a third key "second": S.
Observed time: {"hour": 5, "minute": 23}
